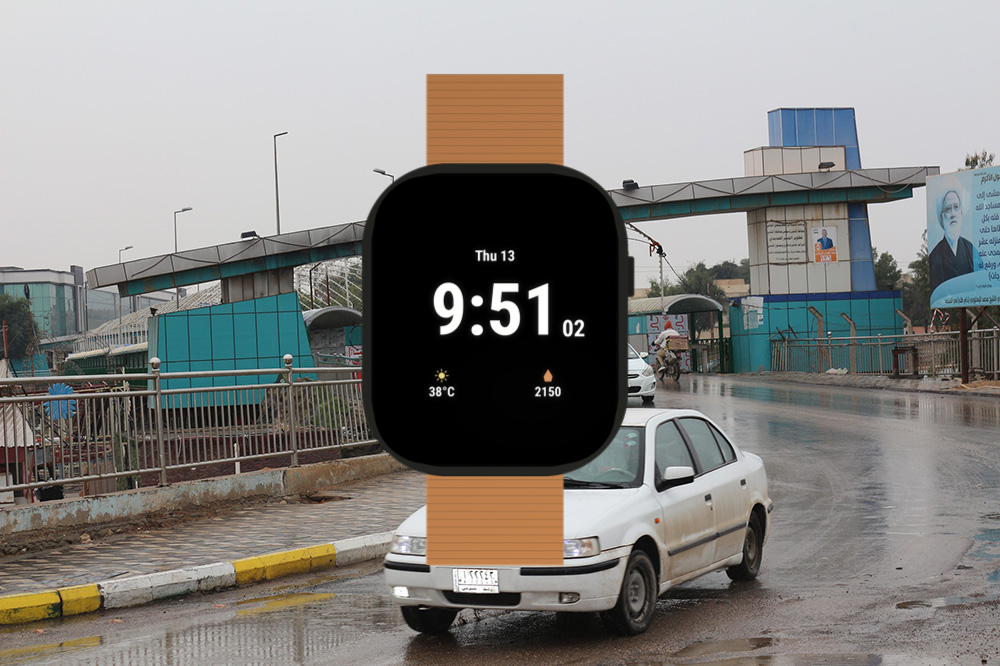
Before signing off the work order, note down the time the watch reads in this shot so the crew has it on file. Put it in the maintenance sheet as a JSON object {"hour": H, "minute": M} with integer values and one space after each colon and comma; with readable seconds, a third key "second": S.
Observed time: {"hour": 9, "minute": 51, "second": 2}
